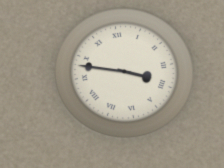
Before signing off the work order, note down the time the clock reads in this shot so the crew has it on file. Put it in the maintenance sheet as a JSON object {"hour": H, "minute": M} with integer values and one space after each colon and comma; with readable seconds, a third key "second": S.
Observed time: {"hour": 3, "minute": 48}
